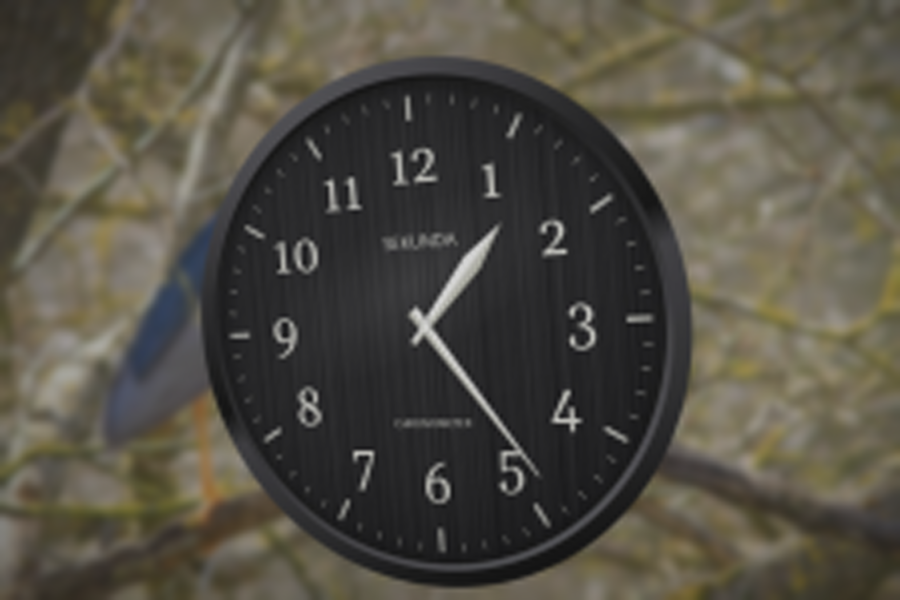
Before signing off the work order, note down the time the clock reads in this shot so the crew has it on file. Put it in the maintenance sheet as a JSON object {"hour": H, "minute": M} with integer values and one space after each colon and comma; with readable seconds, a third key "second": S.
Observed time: {"hour": 1, "minute": 24}
